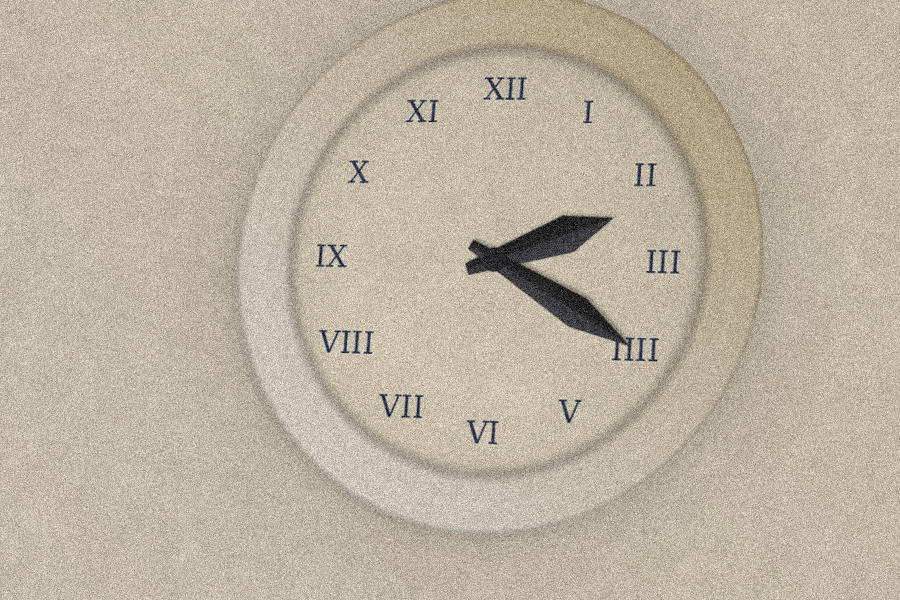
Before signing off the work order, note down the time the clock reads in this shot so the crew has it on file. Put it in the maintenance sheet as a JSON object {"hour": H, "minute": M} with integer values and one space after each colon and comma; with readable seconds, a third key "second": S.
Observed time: {"hour": 2, "minute": 20}
